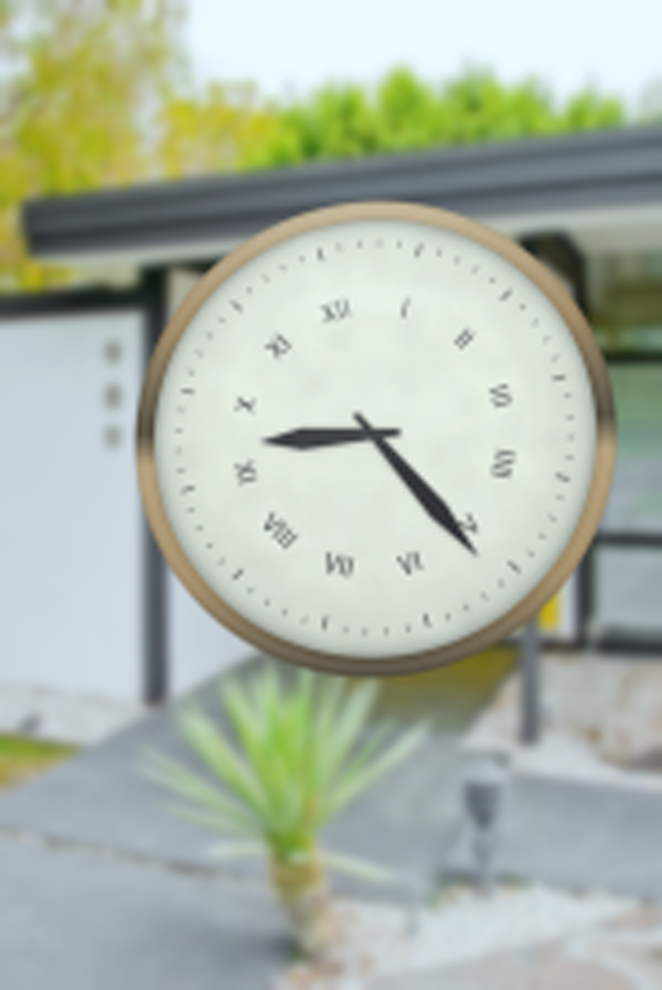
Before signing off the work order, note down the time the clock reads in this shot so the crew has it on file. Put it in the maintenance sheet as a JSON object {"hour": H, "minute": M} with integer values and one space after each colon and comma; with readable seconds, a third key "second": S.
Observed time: {"hour": 9, "minute": 26}
